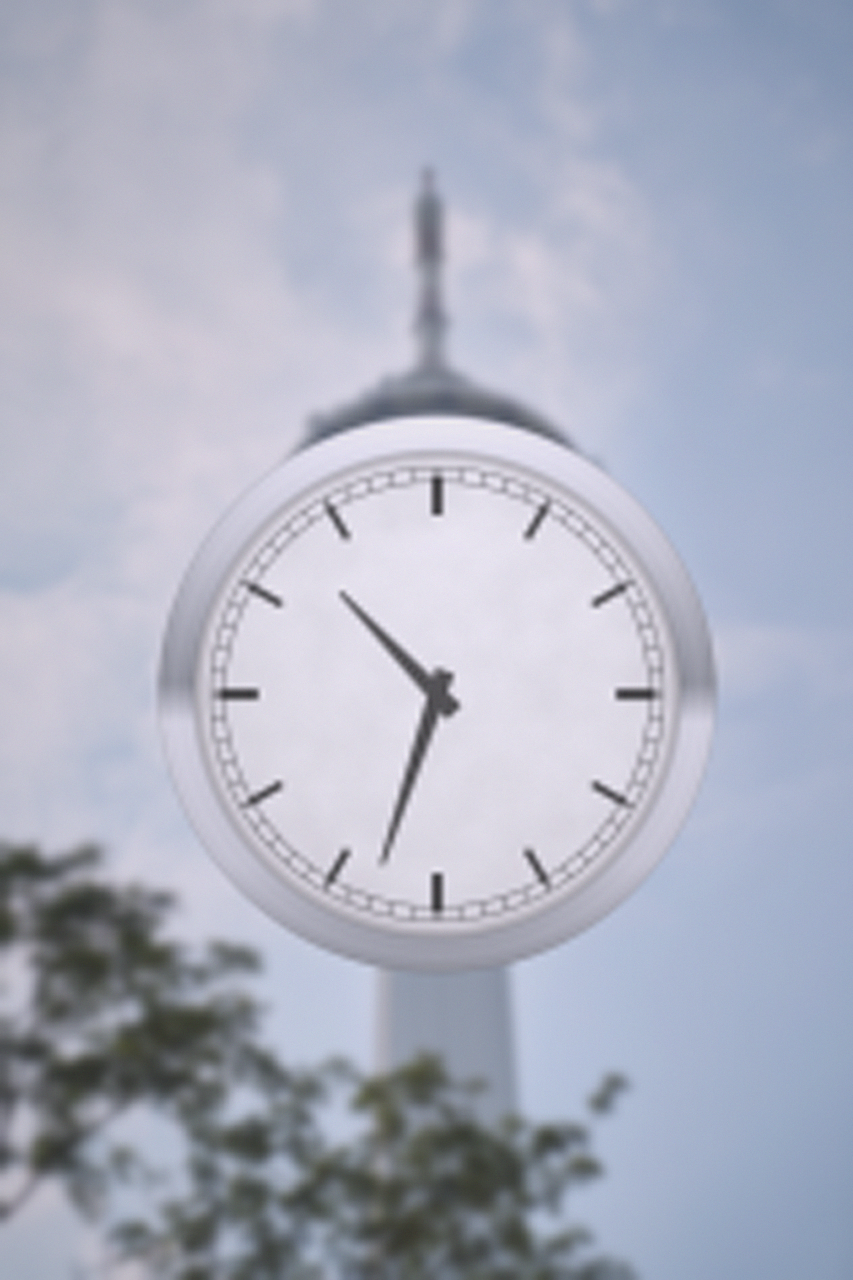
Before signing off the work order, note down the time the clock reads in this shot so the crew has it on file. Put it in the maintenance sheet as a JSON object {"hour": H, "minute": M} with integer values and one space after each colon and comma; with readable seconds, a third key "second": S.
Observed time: {"hour": 10, "minute": 33}
